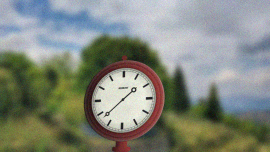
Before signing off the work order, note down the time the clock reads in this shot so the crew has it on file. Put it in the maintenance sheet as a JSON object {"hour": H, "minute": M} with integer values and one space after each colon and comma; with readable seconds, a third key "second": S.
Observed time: {"hour": 1, "minute": 38}
